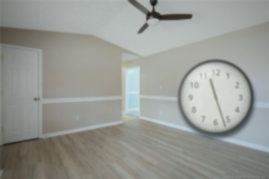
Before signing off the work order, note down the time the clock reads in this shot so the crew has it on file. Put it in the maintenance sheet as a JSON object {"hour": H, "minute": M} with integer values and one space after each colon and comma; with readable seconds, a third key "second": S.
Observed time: {"hour": 11, "minute": 27}
